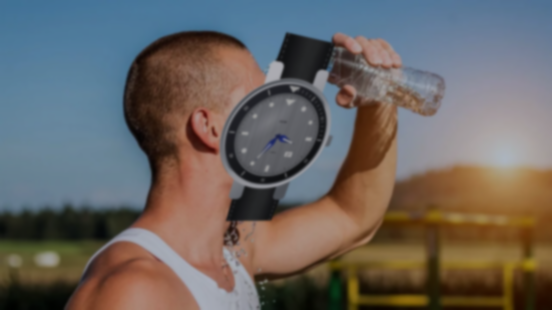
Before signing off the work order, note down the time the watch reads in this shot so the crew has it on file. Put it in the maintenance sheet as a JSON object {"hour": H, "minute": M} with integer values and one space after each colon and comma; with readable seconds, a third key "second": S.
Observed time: {"hour": 3, "minute": 35}
